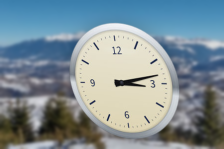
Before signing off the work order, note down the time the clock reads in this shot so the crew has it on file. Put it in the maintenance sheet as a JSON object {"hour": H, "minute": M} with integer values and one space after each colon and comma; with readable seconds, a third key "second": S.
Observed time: {"hour": 3, "minute": 13}
